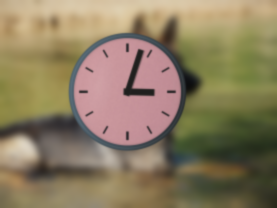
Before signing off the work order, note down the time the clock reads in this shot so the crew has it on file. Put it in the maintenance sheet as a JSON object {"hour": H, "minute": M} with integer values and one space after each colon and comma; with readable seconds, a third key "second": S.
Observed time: {"hour": 3, "minute": 3}
